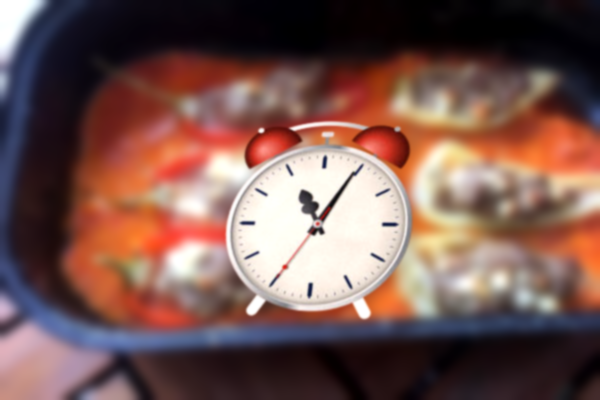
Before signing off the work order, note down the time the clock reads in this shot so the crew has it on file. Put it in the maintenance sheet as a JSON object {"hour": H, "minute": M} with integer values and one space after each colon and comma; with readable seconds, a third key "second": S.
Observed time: {"hour": 11, "minute": 4, "second": 35}
